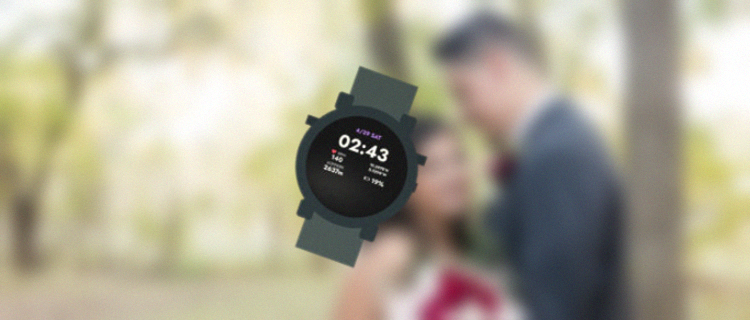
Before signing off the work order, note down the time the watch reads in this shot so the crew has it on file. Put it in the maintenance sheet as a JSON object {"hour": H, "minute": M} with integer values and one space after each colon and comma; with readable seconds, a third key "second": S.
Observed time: {"hour": 2, "minute": 43}
